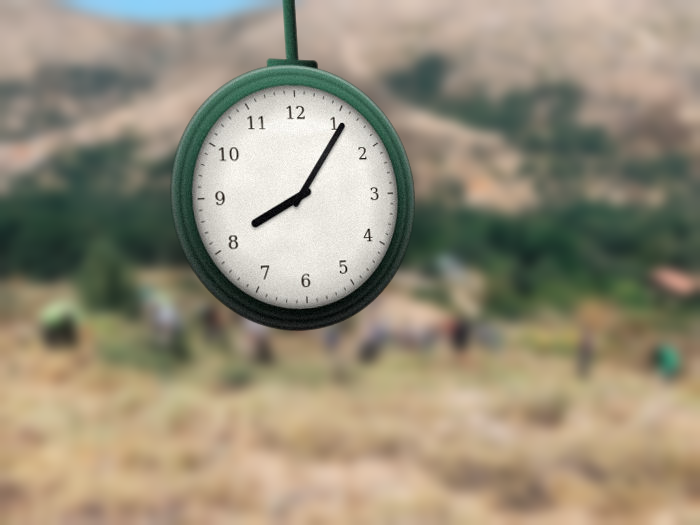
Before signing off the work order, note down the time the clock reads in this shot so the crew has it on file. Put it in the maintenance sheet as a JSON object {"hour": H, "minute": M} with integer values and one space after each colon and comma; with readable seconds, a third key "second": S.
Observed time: {"hour": 8, "minute": 6}
